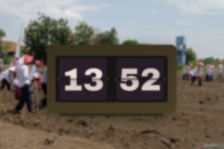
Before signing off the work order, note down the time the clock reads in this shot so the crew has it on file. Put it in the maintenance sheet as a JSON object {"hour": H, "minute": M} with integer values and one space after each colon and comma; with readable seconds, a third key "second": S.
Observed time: {"hour": 13, "minute": 52}
